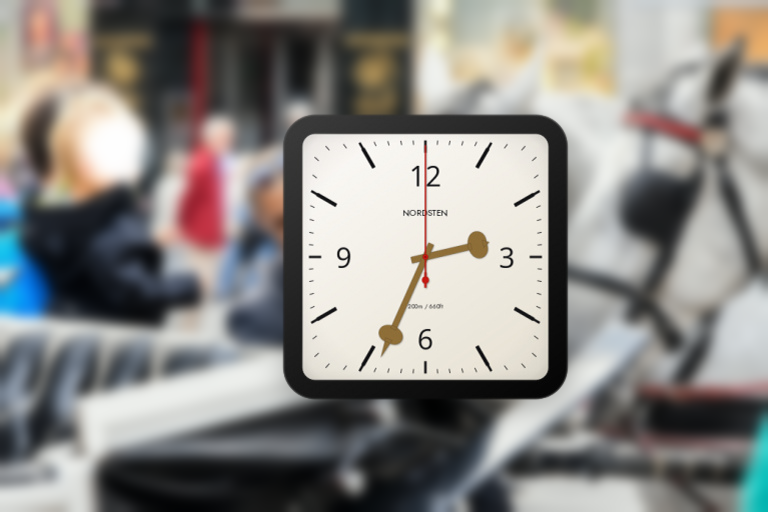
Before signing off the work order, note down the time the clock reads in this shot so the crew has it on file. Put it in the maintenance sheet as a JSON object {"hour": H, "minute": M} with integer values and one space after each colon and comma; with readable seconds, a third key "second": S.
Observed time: {"hour": 2, "minute": 34, "second": 0}
